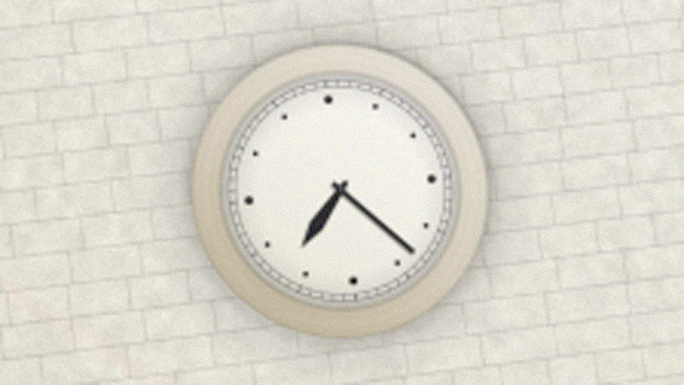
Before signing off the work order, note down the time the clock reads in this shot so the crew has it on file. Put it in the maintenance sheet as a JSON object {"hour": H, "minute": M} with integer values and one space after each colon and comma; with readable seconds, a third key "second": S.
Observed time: {"hour": 7, "minute": 23}
